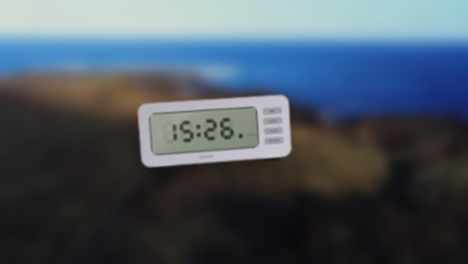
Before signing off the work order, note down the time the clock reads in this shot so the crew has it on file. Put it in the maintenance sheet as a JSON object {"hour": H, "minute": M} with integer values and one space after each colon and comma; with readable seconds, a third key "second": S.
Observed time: {"hour": 15, "minute": 26}
